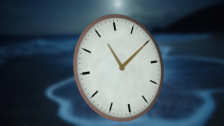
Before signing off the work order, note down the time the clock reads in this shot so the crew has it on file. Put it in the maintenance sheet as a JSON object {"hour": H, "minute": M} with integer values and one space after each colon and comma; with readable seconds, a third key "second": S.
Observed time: {"hour": 11, "minute": 10}
